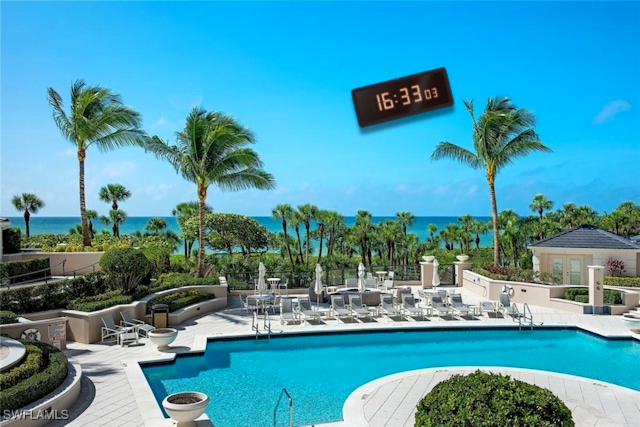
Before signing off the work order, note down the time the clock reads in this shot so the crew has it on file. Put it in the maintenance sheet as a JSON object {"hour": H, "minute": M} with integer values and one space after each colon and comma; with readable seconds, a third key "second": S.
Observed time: {"hour": 16, "minute": 33}
